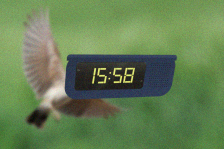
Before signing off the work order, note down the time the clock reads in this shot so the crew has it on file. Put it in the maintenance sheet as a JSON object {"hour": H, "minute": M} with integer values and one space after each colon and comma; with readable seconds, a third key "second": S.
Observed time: {"hour": 15, "minute": 58}
